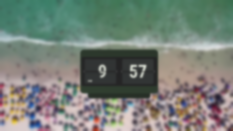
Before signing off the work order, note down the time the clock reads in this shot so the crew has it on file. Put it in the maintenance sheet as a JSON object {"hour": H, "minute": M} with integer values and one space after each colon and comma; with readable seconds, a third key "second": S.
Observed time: {"hour": 9, "minute": 57}
